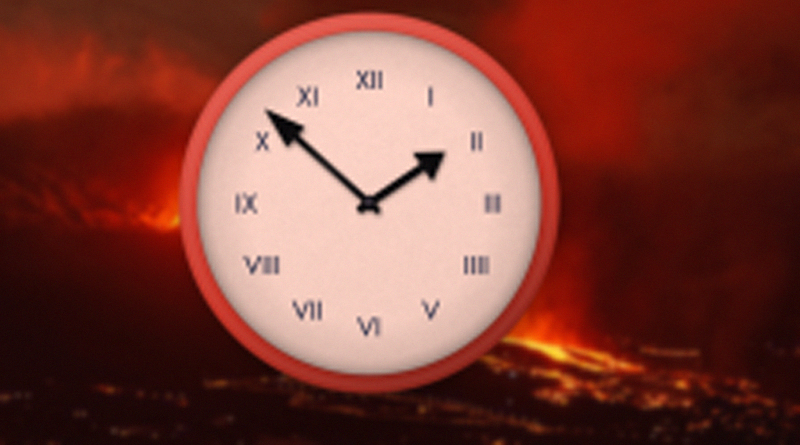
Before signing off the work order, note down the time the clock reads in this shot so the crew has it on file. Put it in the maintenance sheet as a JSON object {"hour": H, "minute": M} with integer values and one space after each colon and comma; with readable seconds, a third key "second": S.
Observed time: {"hour": 1, "minute": 52}
